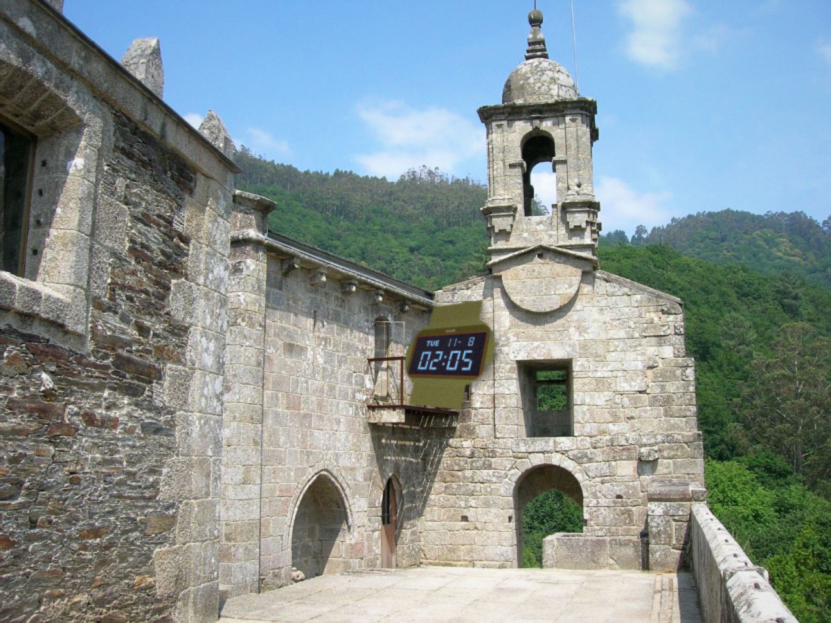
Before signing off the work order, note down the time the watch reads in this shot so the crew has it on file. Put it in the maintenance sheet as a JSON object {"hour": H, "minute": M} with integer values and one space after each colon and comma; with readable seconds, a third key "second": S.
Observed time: {"hour": 2, "minute": 5}
